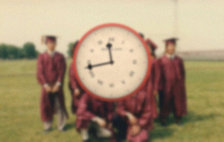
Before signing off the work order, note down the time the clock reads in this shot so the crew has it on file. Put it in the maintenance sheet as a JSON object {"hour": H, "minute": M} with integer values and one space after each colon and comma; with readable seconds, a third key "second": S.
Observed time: {"hour": 11, "minute": 43}
